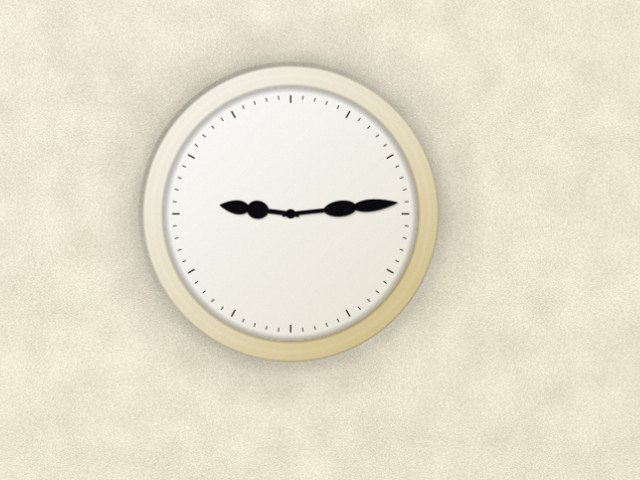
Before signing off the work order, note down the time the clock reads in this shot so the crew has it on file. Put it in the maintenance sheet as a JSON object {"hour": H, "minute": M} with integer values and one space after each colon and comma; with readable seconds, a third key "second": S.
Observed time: {"hour": 9, "minute": 14}
